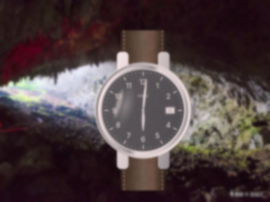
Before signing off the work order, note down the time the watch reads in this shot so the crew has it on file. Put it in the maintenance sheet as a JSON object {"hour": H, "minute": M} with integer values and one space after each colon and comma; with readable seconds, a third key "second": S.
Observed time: {"hour": 6, "minute": 1}
